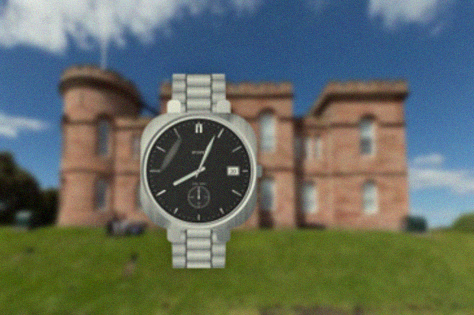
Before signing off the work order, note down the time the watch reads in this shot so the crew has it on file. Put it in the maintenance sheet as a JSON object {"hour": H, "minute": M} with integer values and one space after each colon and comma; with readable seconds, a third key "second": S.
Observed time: {"hour": 8, "minute": 4}
